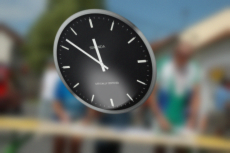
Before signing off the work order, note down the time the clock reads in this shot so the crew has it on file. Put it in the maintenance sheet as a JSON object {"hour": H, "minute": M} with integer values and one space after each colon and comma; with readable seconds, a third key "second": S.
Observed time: {"hour": 11, "minute": 52}
